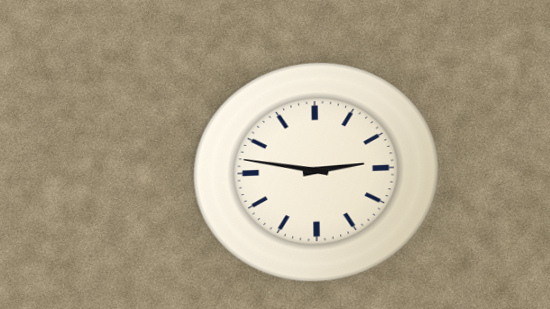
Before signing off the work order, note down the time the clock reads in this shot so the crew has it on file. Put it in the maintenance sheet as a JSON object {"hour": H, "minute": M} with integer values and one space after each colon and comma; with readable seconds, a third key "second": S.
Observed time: {"hour": 2, "minute": 47}
